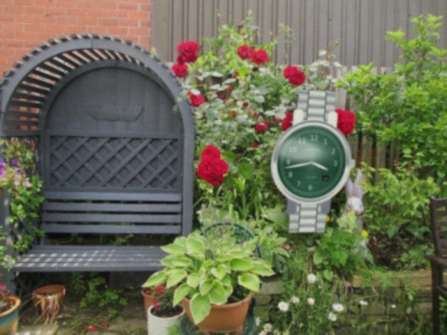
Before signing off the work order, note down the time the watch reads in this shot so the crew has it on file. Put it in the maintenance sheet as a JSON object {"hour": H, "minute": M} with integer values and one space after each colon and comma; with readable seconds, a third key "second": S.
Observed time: {"hour": 3, "minute": 43}
